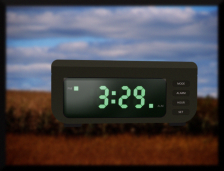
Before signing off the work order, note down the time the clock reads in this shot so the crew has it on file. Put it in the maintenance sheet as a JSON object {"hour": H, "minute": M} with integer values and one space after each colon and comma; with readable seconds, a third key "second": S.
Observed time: {"hour": 3, "minute": 29}
